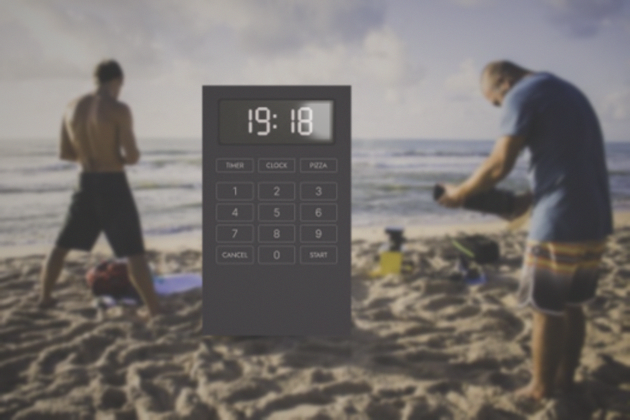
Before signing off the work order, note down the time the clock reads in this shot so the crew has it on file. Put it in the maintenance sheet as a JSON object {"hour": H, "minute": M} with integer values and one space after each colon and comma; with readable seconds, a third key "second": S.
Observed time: {"hour": 19, "minute": 18}
